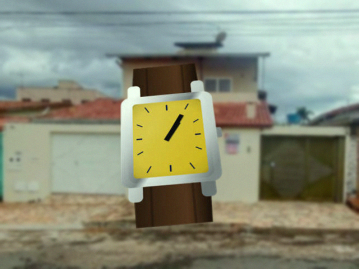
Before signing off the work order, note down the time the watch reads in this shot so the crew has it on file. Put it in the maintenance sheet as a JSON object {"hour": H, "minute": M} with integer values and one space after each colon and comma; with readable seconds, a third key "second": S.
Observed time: {"hour": 1, "minute": 5}
